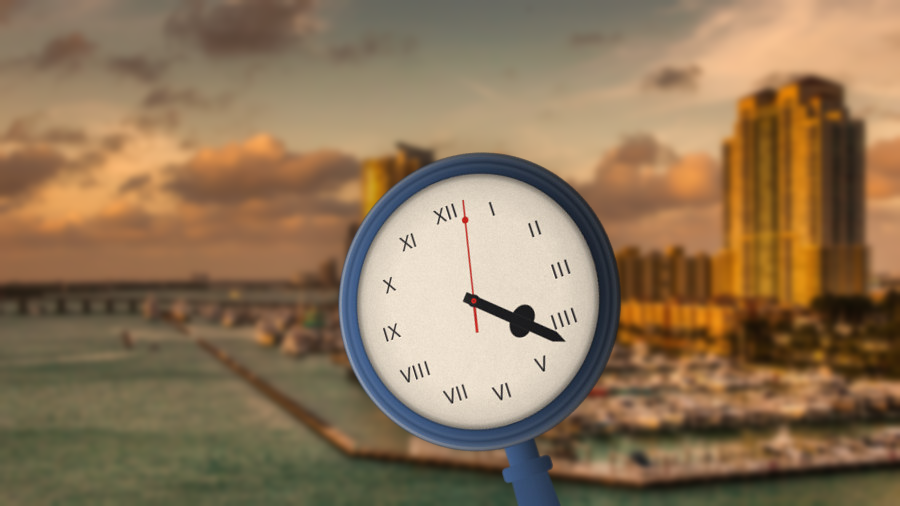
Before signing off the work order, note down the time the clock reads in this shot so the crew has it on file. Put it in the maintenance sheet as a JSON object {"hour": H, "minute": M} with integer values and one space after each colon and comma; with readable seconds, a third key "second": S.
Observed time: {"hour": 4, "minute": 22, "second": 2}
